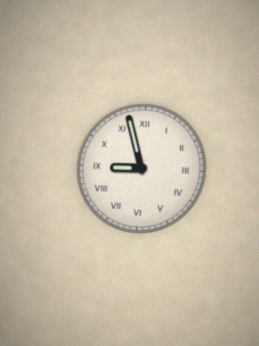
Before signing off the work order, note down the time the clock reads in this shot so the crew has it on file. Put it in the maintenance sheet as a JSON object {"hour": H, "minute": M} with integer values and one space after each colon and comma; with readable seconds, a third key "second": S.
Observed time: {"hour": 8, "minute": 57}
